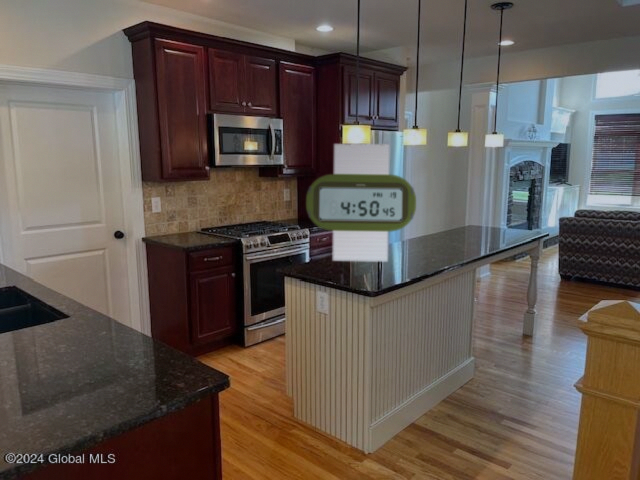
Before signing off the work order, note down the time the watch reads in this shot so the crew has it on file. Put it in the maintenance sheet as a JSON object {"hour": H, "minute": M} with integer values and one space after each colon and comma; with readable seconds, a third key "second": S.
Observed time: {"hour": 4, "minute": 50}
